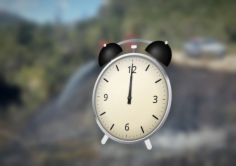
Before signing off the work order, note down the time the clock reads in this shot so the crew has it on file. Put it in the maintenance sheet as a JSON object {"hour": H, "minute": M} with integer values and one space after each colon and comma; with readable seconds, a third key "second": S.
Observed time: {"hour": 12, "minute": 0}
